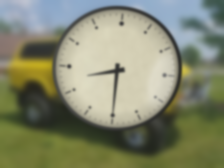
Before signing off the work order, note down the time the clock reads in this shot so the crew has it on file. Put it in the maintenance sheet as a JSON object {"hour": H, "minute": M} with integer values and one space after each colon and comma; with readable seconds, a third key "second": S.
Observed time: {"hour": 8, "minute": 30}
